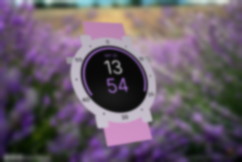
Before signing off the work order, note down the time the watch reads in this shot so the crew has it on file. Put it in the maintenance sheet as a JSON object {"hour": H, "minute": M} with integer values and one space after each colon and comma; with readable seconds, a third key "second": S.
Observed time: {"hour": 13, "minute": 54}
